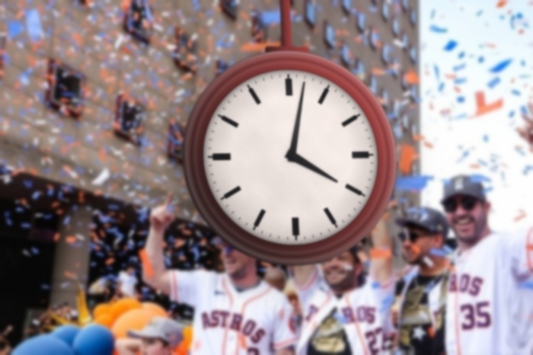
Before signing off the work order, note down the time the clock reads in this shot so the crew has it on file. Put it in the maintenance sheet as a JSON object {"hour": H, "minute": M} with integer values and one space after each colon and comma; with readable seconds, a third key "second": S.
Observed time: {"hour": 4, "minute": 2}
